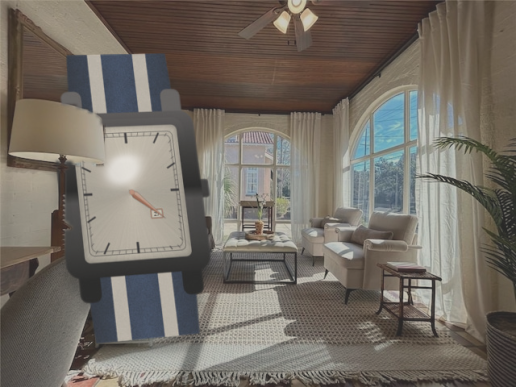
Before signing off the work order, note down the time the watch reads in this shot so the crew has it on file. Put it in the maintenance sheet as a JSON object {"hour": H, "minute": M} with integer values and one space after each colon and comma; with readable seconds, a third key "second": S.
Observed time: {"hour": 4, "minute": 22}
